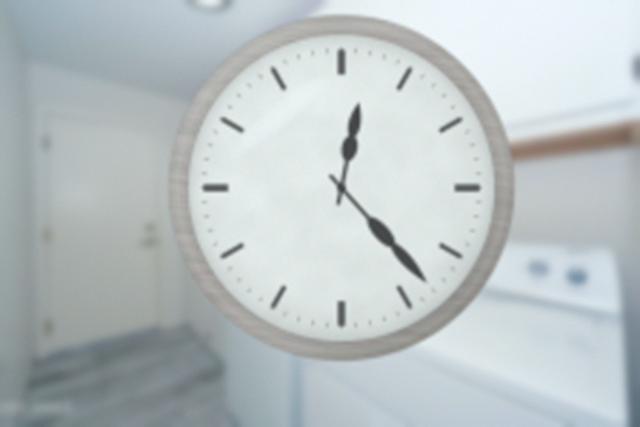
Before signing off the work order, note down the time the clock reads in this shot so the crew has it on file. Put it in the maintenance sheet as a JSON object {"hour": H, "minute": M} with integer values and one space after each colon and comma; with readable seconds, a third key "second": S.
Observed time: {"hour": 12, "minute": 23}
